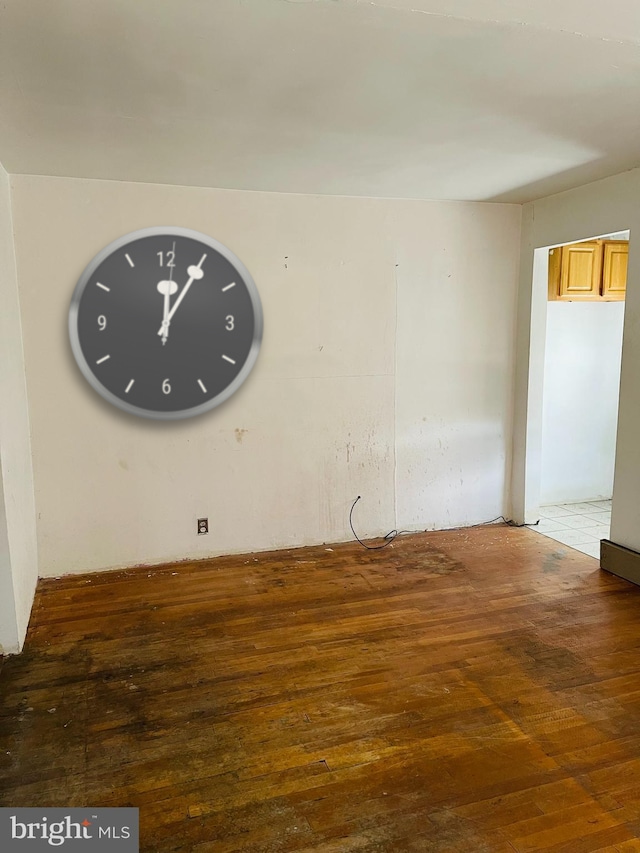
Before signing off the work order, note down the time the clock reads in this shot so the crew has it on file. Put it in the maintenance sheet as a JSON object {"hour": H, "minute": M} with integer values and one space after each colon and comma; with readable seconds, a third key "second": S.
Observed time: {"hour": 12, "minute": 5, "second": 1}
